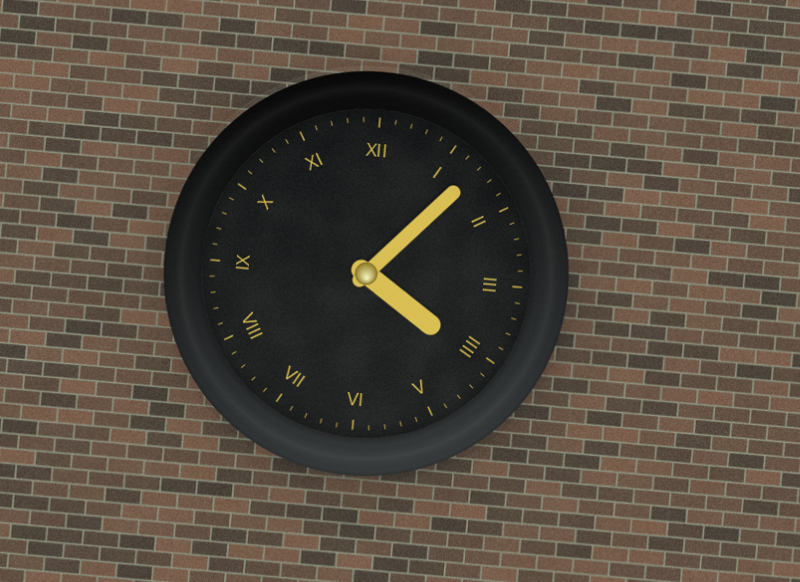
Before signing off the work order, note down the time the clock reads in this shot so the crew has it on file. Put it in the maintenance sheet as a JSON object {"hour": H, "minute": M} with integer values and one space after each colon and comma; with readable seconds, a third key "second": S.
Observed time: {"hour": 4, "minute": 7}
